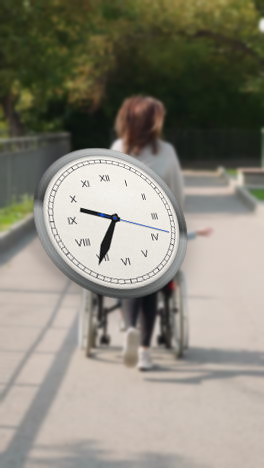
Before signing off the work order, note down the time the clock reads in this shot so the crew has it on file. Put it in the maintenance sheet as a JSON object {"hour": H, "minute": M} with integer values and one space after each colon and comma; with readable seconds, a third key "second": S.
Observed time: {"hour": 9, "minute": 35, "second": 18}
